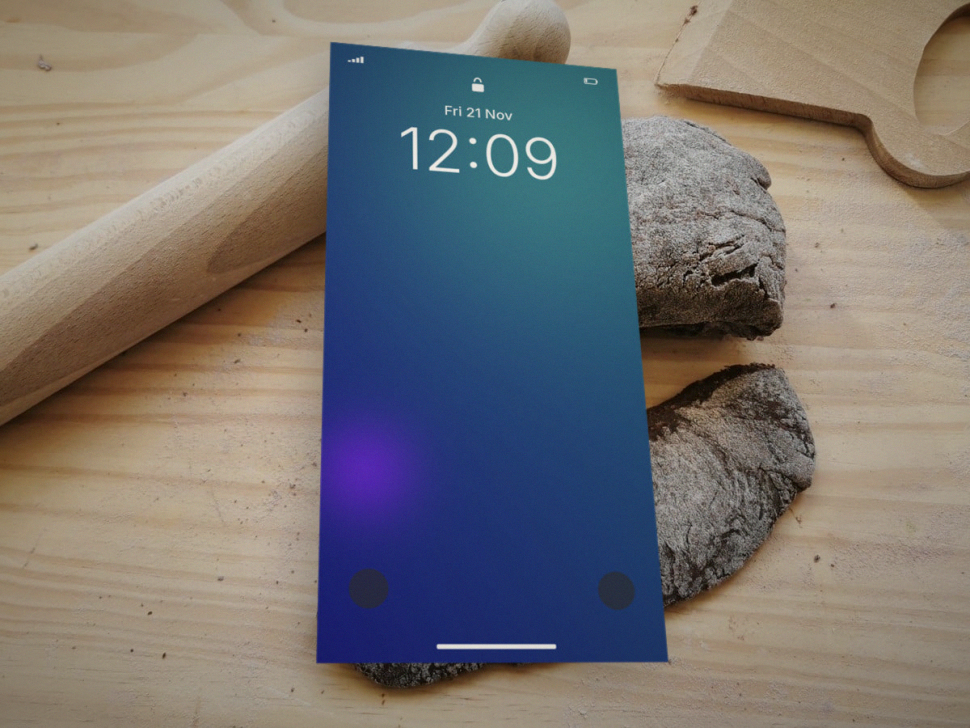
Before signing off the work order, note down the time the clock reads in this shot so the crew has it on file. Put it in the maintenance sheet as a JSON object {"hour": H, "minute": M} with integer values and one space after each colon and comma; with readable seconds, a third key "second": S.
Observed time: {"hour": 12, "minute": 9}
